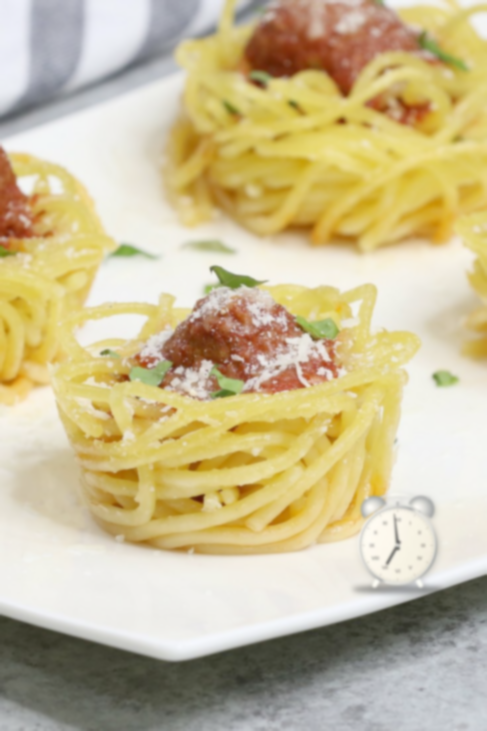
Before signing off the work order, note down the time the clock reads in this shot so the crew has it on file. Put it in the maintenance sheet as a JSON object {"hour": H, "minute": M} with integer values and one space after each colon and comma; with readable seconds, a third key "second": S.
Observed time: {"hour": 6, "minute": 59}
